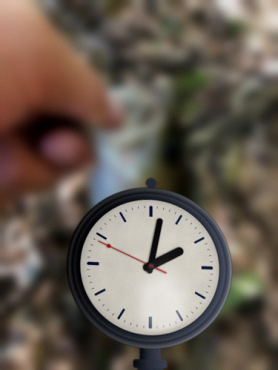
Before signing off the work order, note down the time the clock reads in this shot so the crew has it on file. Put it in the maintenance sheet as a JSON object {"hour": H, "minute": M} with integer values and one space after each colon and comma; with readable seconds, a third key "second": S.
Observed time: {"hour": 2, "minute": 1, "second": 49}
